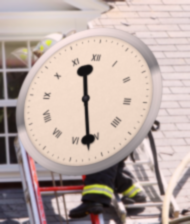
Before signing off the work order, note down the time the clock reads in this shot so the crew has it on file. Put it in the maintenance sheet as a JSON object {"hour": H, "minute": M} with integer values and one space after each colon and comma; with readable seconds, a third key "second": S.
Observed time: {"hour": 11, "minute": 27}
